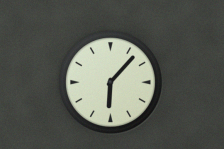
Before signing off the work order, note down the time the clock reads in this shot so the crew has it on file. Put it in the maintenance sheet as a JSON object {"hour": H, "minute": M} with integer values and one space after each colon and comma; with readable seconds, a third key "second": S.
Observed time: {"hour": 6, "minute": 7}
